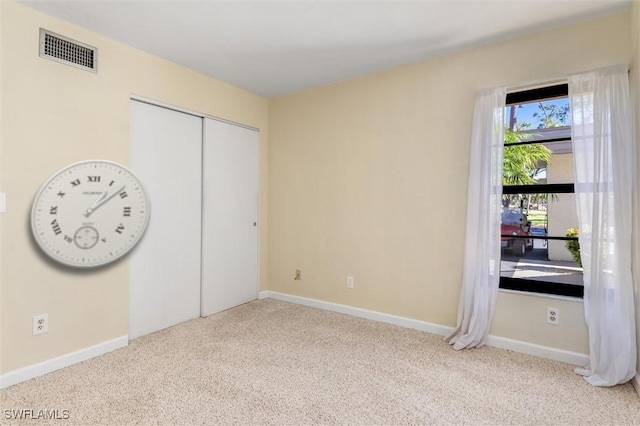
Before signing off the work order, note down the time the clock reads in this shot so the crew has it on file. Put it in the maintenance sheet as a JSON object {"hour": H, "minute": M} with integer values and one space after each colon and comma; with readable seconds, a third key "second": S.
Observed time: {"hour": 1, "minute": 8}
